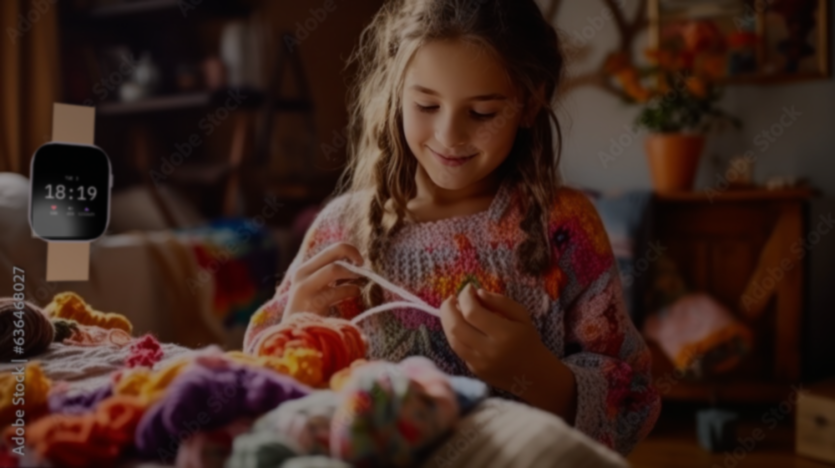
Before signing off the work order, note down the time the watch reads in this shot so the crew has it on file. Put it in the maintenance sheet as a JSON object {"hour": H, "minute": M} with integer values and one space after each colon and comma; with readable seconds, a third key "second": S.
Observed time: {"hour": 18, "minute": 19}
